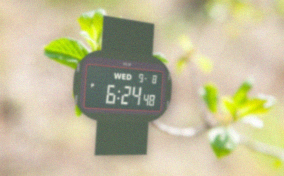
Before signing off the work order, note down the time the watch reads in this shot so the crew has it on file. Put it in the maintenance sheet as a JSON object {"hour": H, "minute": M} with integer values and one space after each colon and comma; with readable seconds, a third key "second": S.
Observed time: {"hour": 6, "minute": 24, "second": 48}
